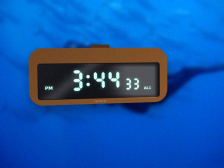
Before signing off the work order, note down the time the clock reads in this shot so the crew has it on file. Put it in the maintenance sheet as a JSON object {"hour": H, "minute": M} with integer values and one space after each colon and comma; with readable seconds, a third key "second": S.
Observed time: {"hour": 3, "minute": 44, "second": 33}
